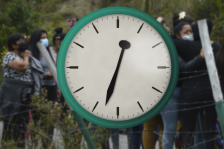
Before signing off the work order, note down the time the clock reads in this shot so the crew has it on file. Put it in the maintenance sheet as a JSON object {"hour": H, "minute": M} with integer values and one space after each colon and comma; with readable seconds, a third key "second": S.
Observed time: {"hour": 12, "minute": 33}
